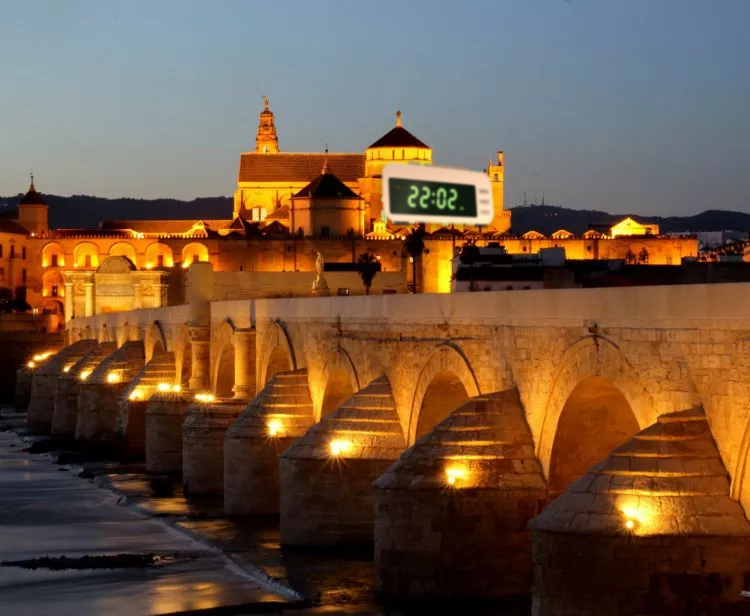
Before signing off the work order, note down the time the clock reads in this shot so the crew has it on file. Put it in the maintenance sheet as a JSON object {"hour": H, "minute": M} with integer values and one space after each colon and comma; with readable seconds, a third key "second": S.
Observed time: {"hour": 22, "minute": 2}
